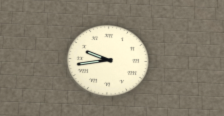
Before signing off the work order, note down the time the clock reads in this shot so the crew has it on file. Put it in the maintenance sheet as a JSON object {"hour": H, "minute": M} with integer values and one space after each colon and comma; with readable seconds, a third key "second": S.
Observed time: {"hour": 9, "minute": 43}
